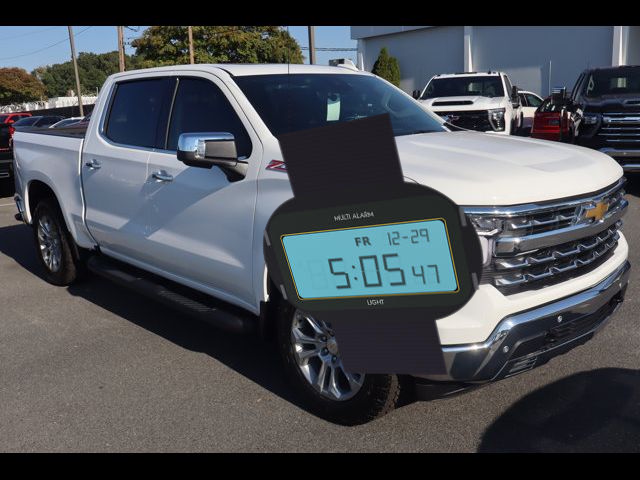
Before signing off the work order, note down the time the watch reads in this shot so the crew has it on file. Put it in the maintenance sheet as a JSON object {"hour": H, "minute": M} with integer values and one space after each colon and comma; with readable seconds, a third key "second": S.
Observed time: {"hour": 5, "minute": 5, "second": 47}
